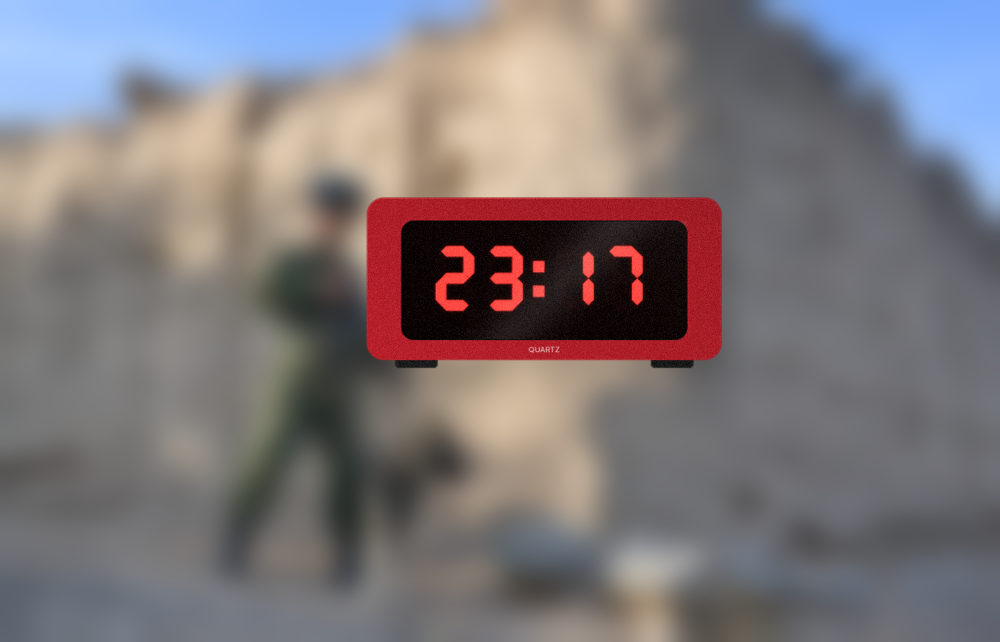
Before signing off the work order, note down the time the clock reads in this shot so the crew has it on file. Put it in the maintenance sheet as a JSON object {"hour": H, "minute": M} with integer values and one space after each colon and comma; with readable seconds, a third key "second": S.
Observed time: {"hour": 23, "minute": 17}
